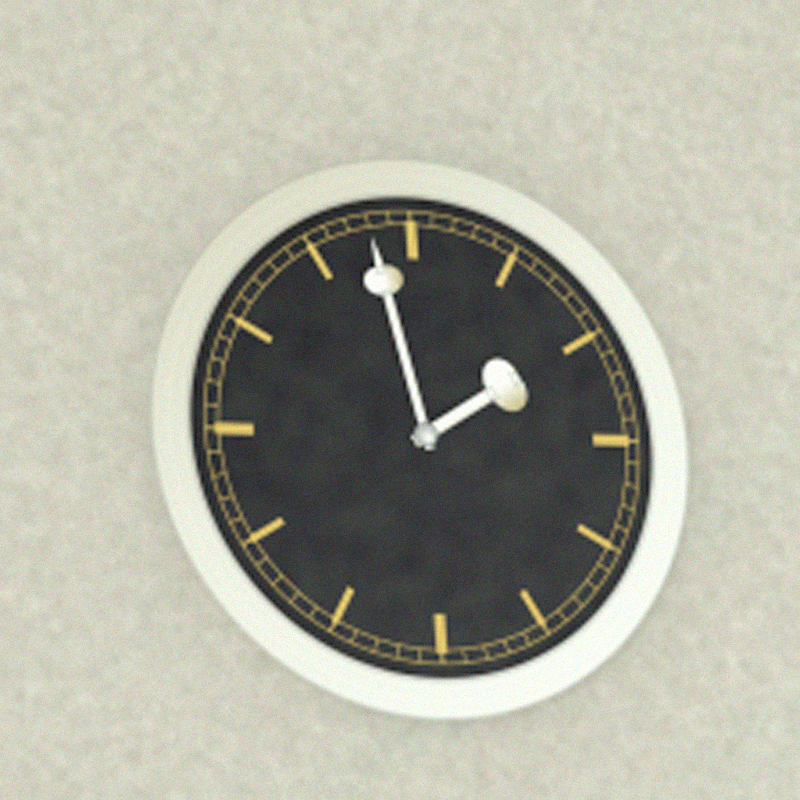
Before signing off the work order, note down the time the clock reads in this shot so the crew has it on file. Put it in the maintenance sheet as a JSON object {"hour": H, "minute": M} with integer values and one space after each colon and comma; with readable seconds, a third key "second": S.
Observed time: {"hour": 1, "minute": 58}
